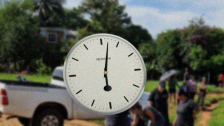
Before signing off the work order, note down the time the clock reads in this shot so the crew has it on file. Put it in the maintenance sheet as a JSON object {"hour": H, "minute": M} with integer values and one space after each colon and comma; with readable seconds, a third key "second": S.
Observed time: {"hour": 6, "minute": 2}
